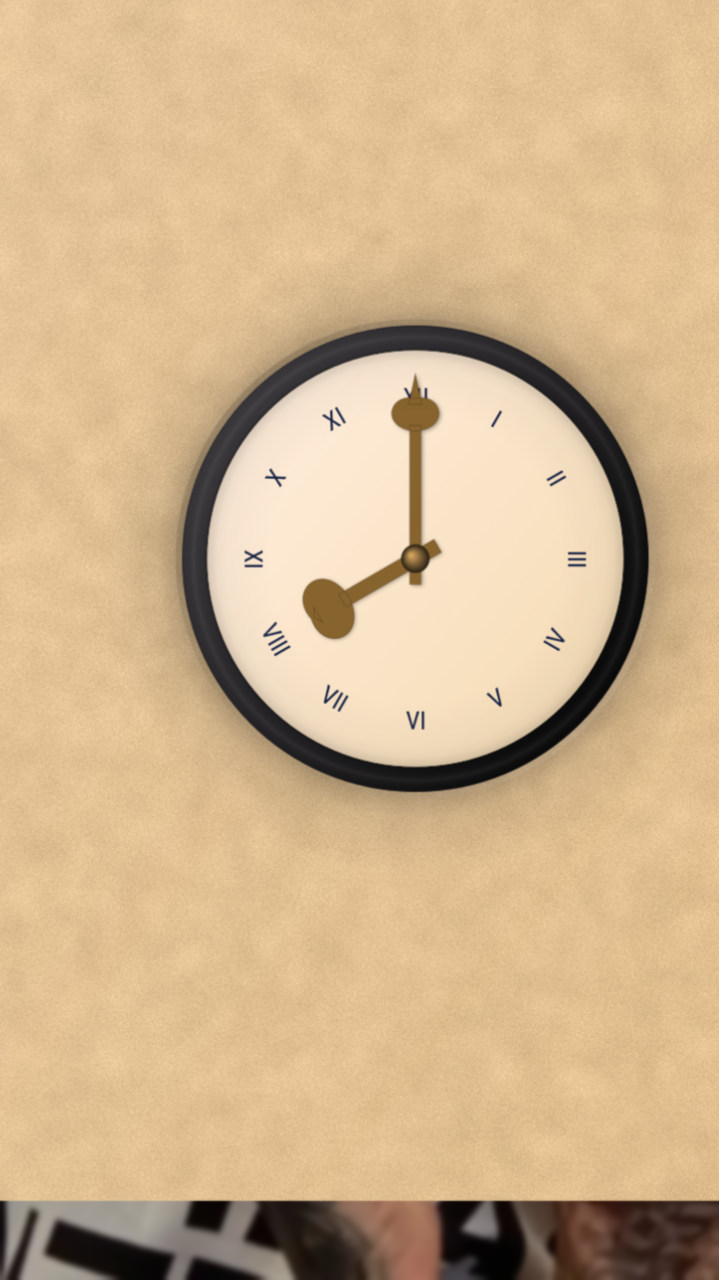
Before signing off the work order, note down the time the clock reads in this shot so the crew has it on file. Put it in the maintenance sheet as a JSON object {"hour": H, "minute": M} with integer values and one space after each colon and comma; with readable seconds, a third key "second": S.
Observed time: {"hour": 8, "minute": 0}
